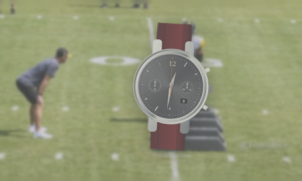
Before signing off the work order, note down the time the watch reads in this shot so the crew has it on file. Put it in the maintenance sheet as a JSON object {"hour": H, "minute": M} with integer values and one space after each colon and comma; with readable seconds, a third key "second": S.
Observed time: {"hour": 12, "minute": 31}
